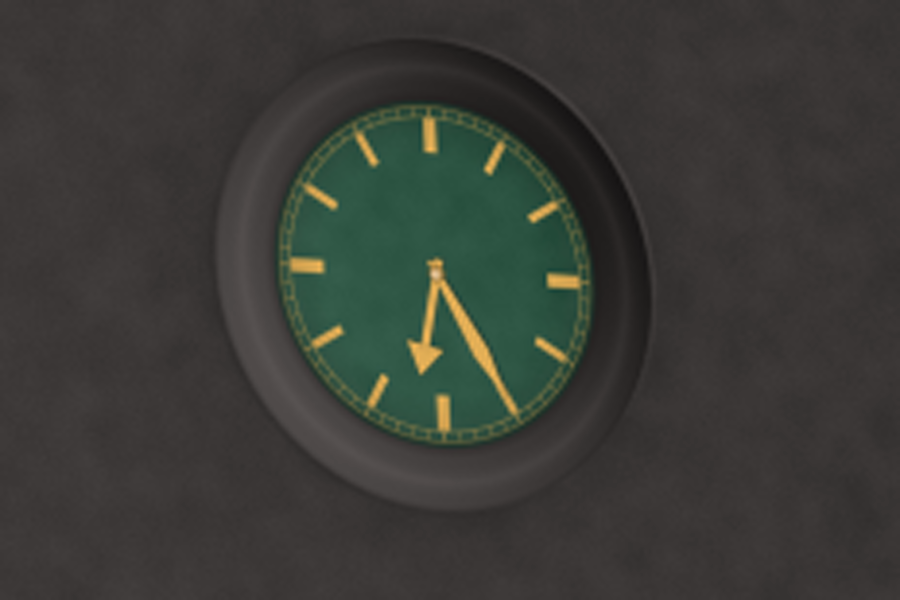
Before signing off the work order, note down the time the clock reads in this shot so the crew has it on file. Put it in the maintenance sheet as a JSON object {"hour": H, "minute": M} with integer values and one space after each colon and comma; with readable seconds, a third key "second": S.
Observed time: {"hour": 6, "minute": 25}
